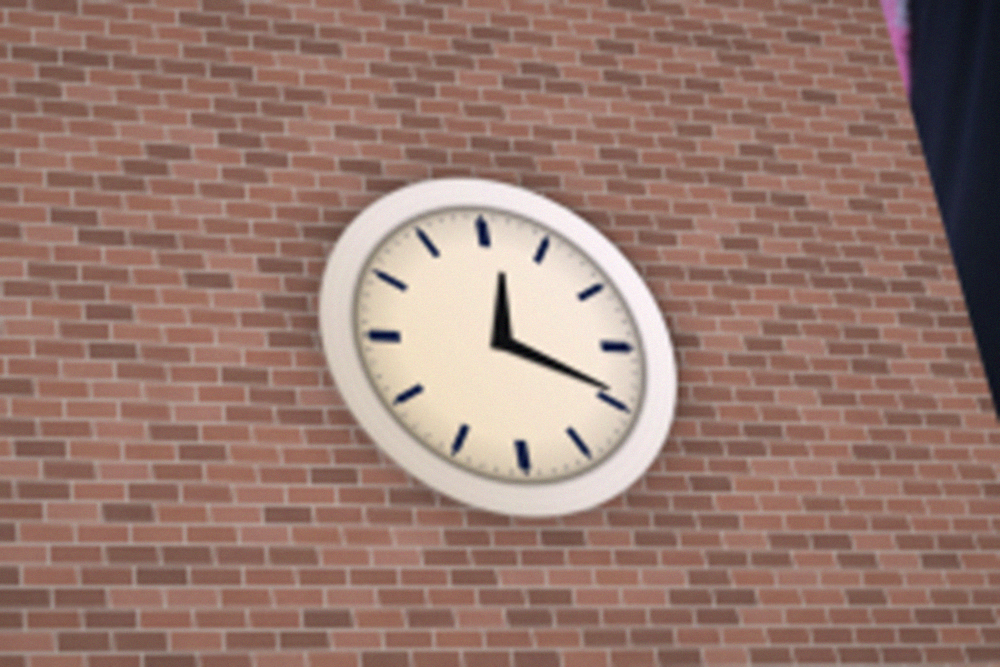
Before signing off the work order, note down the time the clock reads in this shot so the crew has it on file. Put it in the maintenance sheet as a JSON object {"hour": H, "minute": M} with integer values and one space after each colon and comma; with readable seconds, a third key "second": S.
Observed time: {"hour": 12, "minute": 19}
